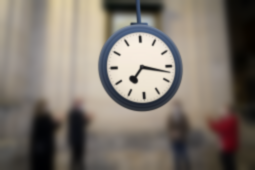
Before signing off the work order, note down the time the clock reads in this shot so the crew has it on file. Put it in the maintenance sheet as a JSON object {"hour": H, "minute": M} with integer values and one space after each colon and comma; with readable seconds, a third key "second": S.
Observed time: {"hour": 7, "minute": 17}
